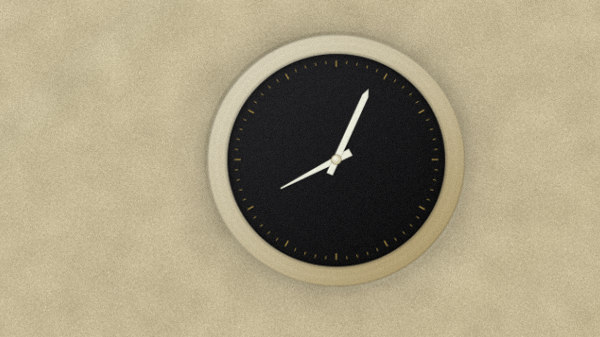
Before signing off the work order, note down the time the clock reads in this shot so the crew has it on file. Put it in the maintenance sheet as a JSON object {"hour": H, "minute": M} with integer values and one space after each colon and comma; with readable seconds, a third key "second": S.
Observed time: {"hour": 8, "minute": 4}
